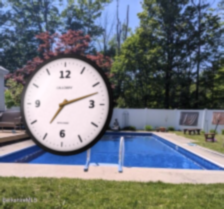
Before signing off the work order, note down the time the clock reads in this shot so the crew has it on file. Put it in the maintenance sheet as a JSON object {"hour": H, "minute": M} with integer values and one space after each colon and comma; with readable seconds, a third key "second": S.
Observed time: {"hour": 7, "minute": 12}
